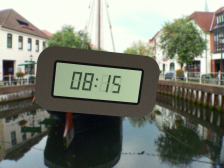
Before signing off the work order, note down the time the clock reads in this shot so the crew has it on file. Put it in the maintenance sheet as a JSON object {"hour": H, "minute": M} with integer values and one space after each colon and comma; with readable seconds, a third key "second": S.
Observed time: {"hour": 8, "minute": 15}
